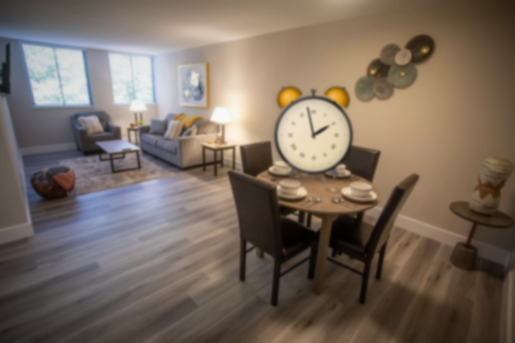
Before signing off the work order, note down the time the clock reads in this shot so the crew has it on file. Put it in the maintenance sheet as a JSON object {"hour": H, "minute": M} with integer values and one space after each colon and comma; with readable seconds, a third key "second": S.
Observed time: {"hour": 1, "minute": 58}
